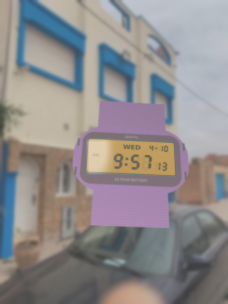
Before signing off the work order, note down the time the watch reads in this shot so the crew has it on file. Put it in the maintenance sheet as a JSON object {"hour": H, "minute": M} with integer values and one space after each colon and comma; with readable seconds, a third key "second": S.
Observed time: {"hour": 9, "minute": 57, "second": 13}
